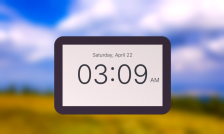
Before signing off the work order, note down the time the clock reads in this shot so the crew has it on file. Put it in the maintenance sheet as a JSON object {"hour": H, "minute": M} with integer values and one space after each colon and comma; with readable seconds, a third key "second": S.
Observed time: {"hour": 3, "minute": 9}
